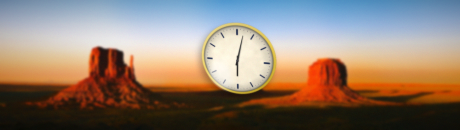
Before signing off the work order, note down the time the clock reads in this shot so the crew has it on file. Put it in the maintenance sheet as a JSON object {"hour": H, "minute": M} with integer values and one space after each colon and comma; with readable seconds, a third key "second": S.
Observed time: {"hour": 6, "minute": 2}
